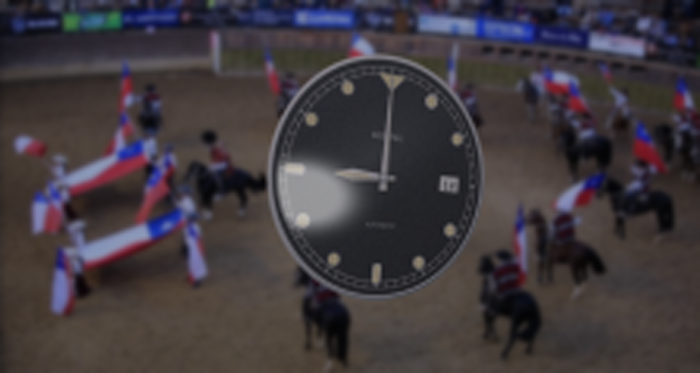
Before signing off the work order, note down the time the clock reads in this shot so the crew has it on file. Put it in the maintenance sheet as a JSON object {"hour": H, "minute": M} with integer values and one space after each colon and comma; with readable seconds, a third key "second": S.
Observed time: {"hour": 9, "minute": 0}
